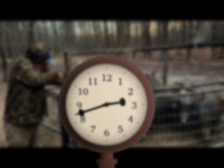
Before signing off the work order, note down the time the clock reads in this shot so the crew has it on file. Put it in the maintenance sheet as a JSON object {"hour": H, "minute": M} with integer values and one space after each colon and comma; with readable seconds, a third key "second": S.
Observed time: {"hour": 2, "minute": 42}
